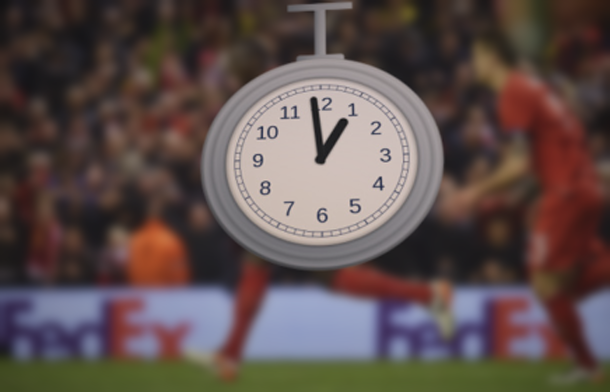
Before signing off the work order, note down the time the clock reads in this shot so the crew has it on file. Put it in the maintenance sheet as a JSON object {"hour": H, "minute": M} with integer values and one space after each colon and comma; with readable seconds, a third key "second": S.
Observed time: {"hour": 12, "minute": 59}
